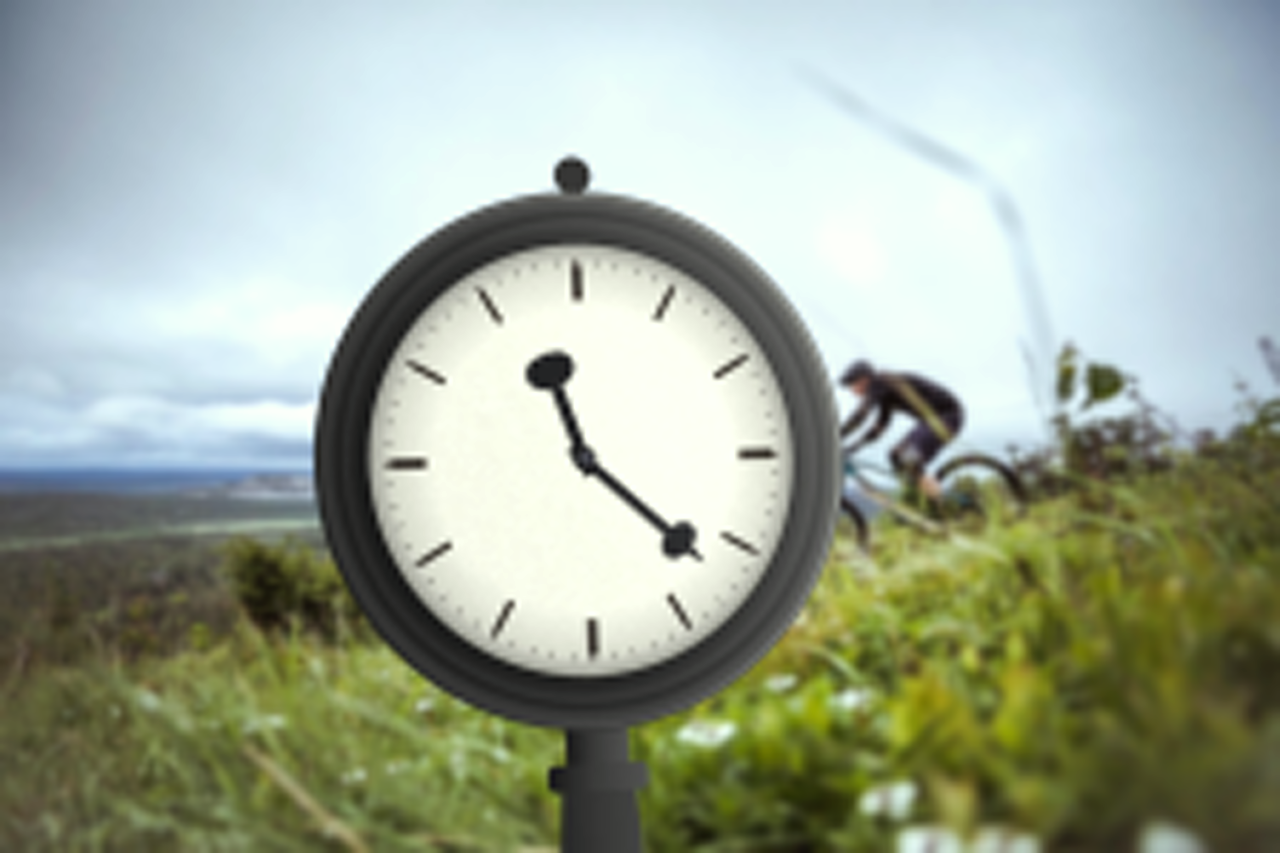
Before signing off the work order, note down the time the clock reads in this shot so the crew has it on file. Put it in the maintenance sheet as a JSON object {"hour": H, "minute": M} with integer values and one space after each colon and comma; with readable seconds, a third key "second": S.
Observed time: {"hour": 11, "minute": 22}
